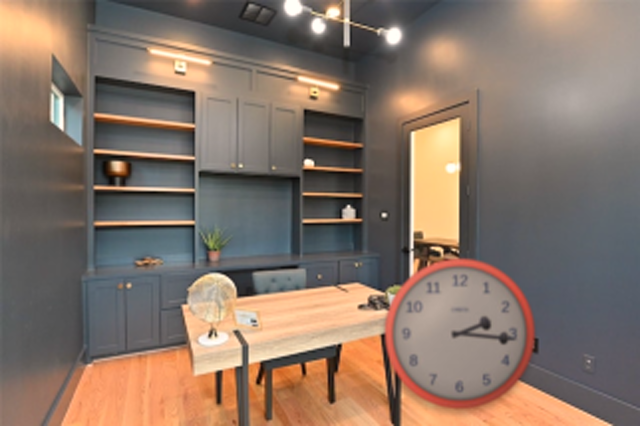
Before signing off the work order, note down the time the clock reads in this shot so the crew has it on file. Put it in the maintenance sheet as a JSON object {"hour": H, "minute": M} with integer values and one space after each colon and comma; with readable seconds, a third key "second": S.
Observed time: {"hour": 2, "minute": 16}
